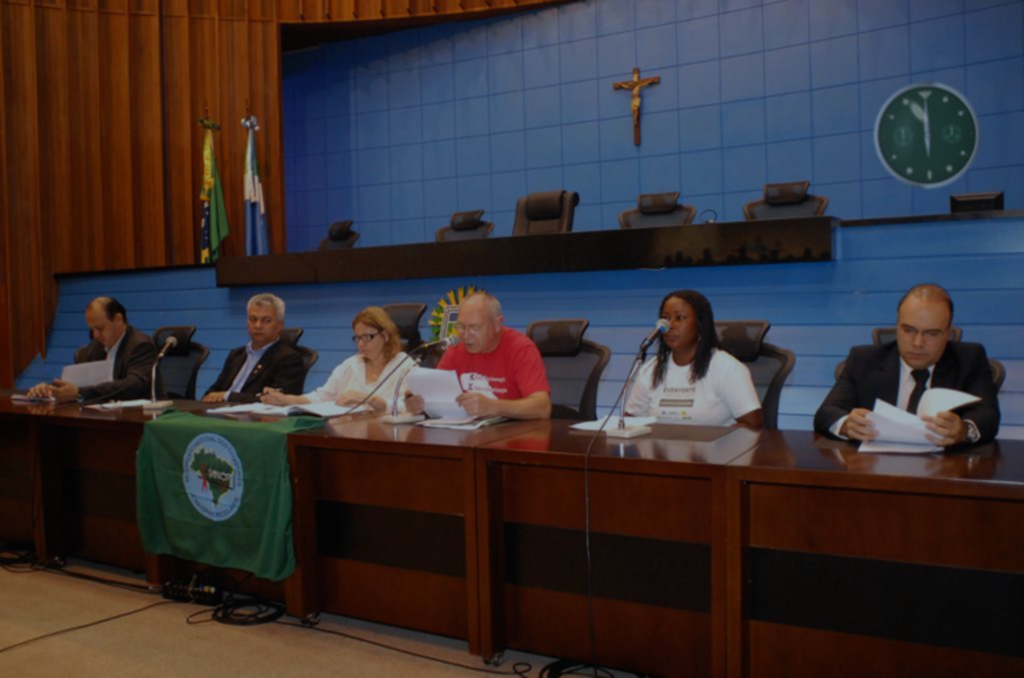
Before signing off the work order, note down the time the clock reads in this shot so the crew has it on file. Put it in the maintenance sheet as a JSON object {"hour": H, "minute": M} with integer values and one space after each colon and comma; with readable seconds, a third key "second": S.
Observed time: {"hour": 6, "minute": 0}
